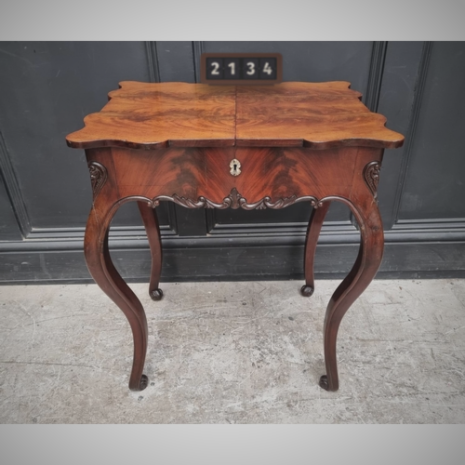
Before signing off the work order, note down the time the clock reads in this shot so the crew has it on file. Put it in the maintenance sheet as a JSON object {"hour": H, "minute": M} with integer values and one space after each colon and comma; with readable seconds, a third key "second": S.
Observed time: {"hour": 21, "minute": 34}
